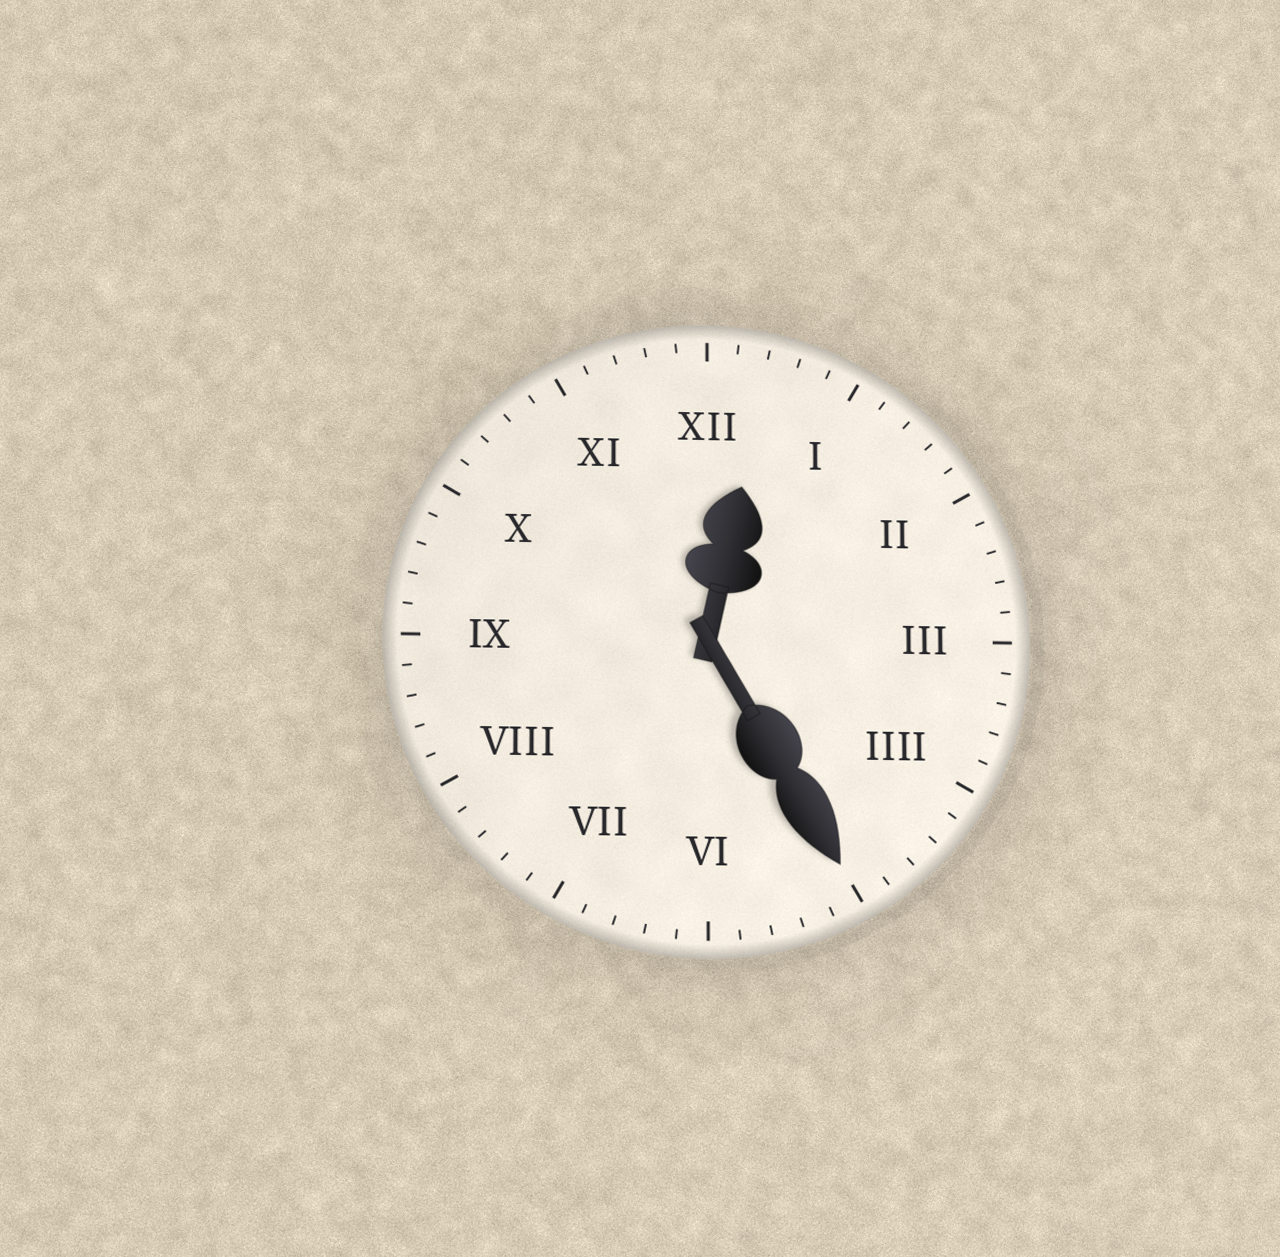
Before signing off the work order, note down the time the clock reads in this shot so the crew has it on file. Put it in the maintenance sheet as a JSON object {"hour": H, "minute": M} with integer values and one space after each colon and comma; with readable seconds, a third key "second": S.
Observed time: {"hour": 12, "minute": 25}
